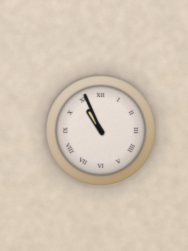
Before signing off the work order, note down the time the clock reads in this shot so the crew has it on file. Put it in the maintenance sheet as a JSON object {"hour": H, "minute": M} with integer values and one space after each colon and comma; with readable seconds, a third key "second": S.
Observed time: {"hour": 10, "minute": 56}
